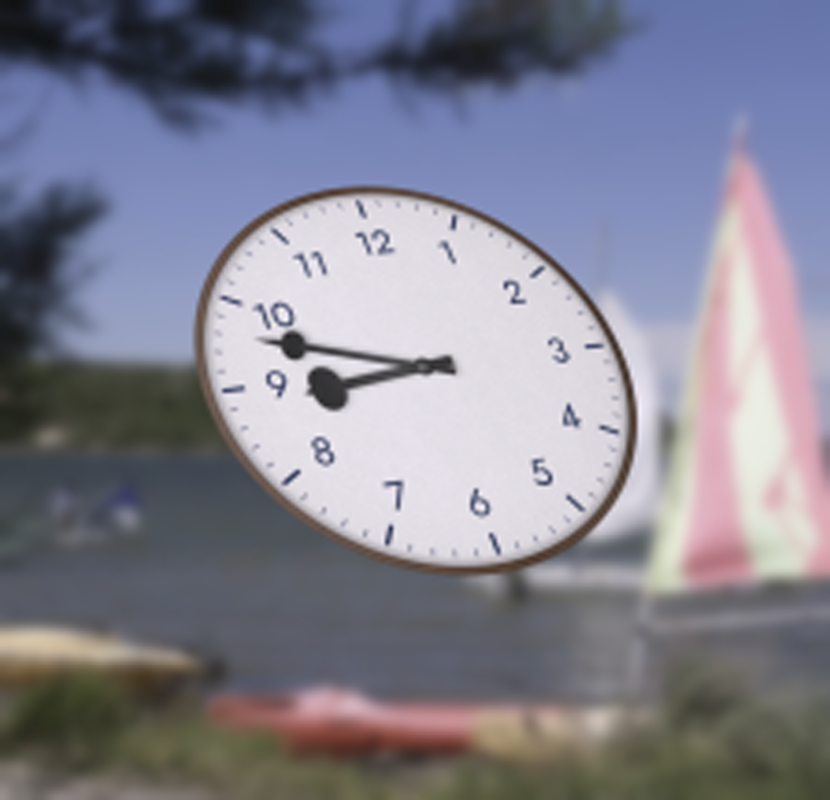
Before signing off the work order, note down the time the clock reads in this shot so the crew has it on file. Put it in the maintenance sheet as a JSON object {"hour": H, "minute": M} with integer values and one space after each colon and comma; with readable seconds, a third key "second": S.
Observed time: {"hour": 8, "minute": 48}
